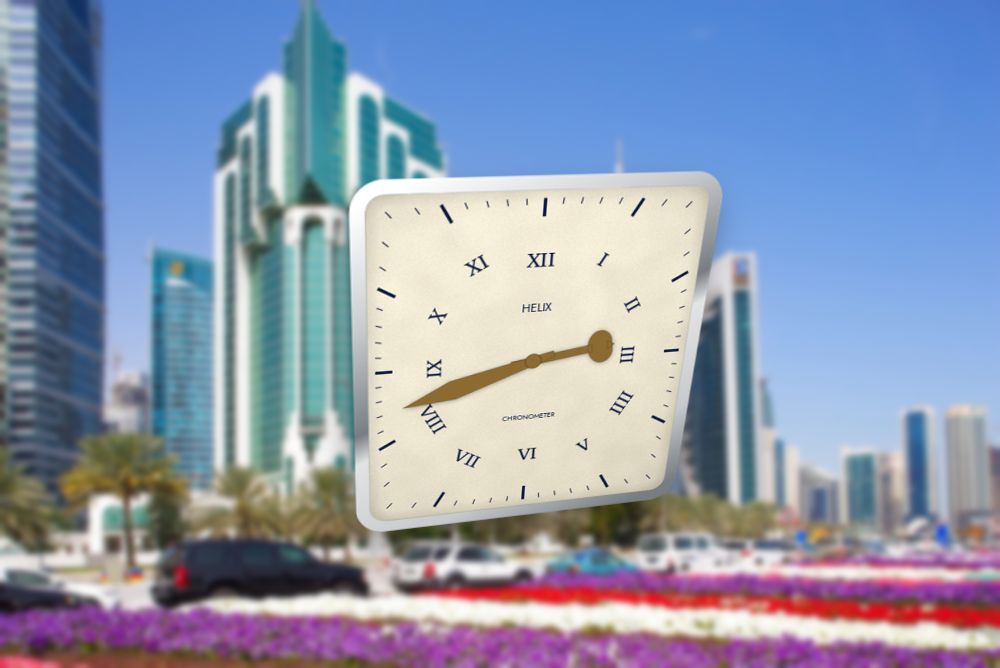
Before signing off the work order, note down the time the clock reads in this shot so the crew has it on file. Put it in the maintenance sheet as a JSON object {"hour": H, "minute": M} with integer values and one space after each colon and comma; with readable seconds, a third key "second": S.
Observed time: {"hour": 2, "minute": 42}
